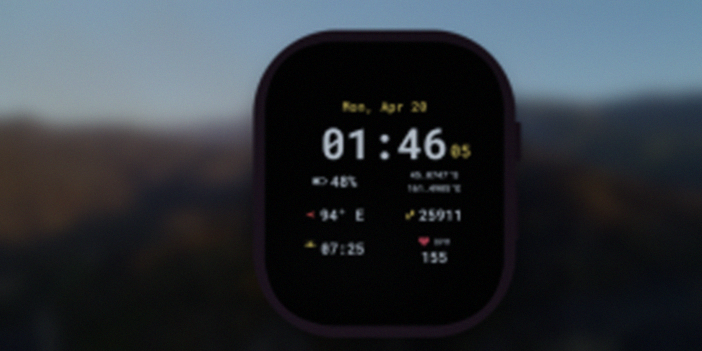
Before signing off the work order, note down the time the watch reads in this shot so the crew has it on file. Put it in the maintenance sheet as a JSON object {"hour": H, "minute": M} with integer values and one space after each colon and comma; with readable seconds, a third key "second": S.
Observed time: {"hour": 1, "minute": 46}
